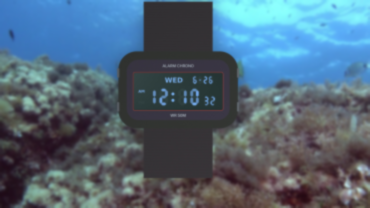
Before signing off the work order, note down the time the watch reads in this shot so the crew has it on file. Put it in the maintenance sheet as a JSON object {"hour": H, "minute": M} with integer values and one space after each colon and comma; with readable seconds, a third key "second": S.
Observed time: {"hour": 12, "minute": 10}
